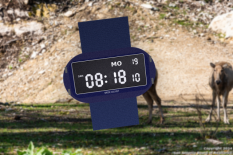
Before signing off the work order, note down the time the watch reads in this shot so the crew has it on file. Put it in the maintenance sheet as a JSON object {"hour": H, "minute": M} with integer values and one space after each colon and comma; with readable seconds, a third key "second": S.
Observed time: {"hour": 8, "minute": 18, "second": 10}
